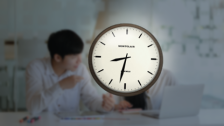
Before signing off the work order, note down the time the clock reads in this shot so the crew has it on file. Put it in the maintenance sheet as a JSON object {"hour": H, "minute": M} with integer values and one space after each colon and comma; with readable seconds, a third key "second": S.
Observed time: {"hour": 8, "minute": 32}
